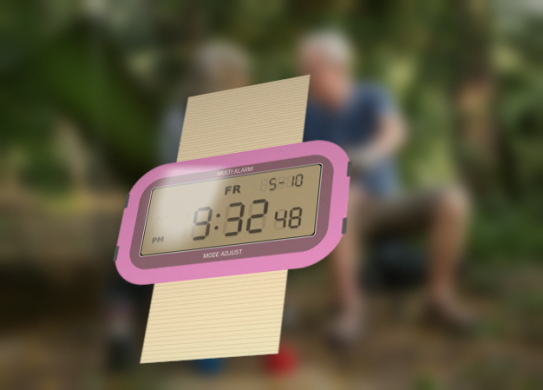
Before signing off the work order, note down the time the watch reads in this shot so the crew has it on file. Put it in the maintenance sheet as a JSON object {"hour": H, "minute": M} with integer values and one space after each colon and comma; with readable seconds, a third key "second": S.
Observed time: {"hour": 9, "minute": 32, "second": 48}
